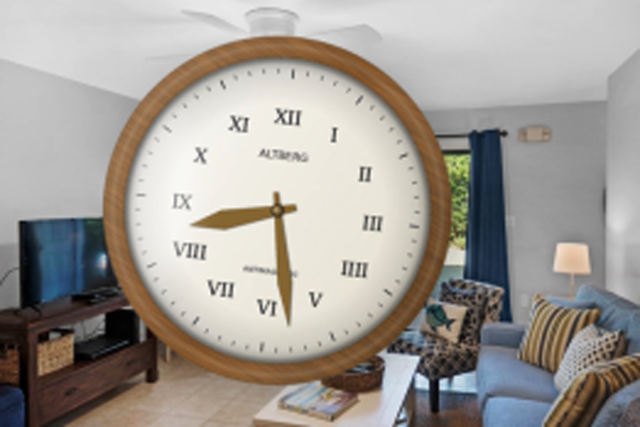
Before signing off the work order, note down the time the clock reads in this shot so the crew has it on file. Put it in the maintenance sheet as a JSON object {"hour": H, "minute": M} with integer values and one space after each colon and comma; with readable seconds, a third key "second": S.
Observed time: {"hour": 8, "minute": 28}
